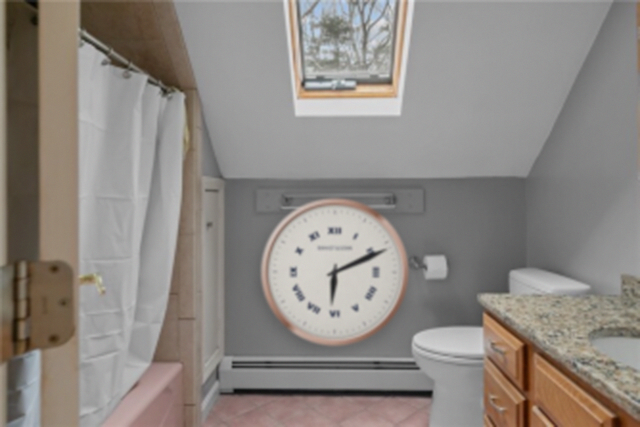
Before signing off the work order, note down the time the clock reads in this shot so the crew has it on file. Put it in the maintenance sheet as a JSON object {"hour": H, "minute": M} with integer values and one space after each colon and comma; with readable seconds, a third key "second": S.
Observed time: {"hour": 6, "minute": 11}
